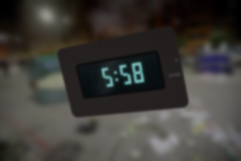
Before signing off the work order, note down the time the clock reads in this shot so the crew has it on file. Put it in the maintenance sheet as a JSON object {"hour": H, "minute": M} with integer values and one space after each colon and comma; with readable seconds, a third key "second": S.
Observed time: {"hour": 5, "minute": 58}
